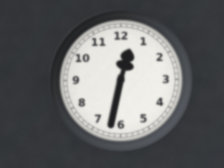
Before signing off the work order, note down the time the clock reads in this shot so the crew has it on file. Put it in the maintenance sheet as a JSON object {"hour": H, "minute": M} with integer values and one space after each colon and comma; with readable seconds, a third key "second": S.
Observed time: {"hour": 12, "minute": 32}
